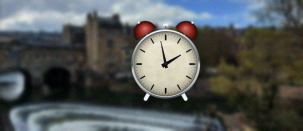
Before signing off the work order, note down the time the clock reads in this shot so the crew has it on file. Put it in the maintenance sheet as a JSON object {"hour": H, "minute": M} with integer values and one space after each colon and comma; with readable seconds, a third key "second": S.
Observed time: {"hour": 1, "minute": 58}
